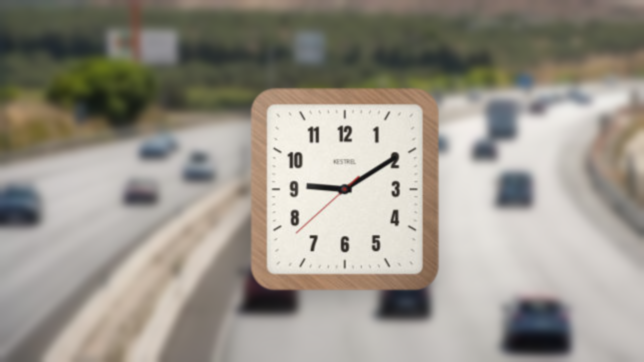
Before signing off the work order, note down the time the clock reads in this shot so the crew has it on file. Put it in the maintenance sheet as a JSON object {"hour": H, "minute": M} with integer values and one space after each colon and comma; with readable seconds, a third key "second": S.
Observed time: {"hour": 9, "minute": 9, "second": 38}
